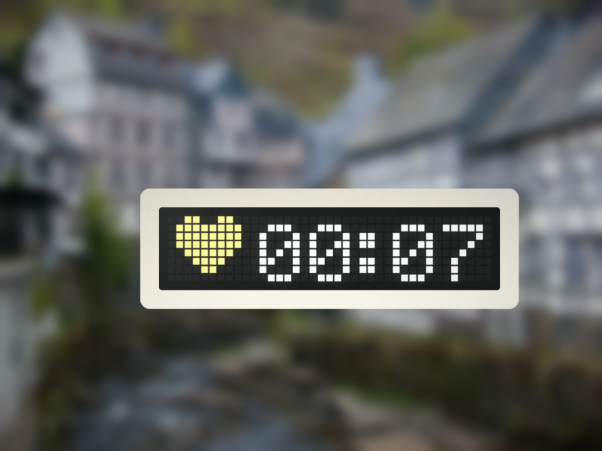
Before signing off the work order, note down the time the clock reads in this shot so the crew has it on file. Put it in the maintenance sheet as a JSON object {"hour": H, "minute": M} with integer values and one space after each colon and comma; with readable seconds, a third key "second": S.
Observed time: {"hour": 0, "minute": 7}
